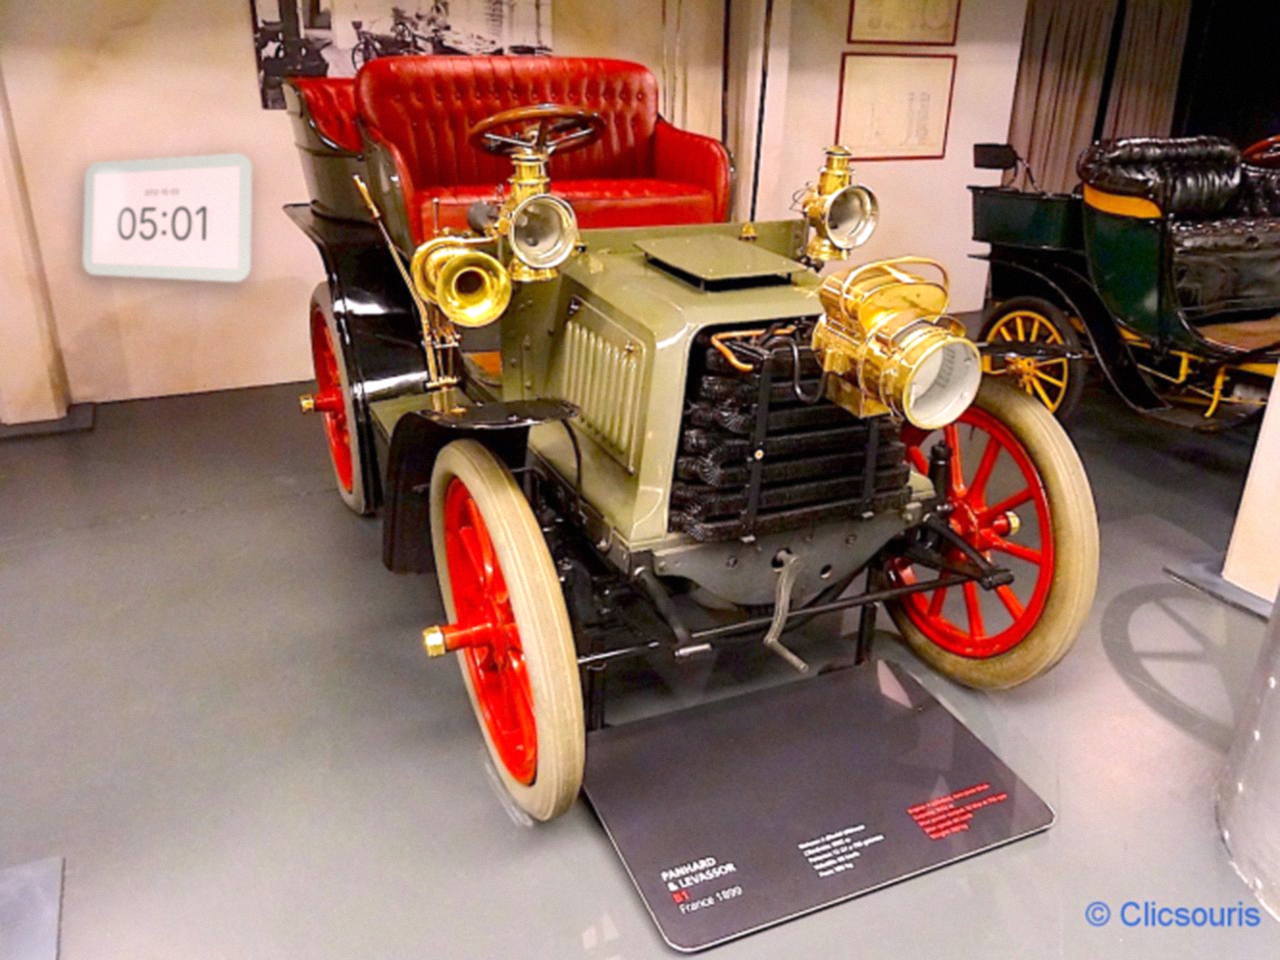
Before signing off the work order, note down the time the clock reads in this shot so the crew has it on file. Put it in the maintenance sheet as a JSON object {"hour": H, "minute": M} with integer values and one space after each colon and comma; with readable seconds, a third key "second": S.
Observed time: {"hour": 5, "minute": 1}
